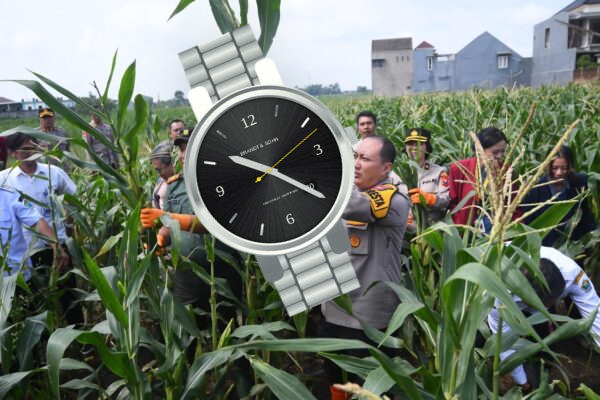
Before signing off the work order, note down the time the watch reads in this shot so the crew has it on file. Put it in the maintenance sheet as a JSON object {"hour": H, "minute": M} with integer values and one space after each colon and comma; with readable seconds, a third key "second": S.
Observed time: {"hour": 10, "minute": 23, "second": 12}
